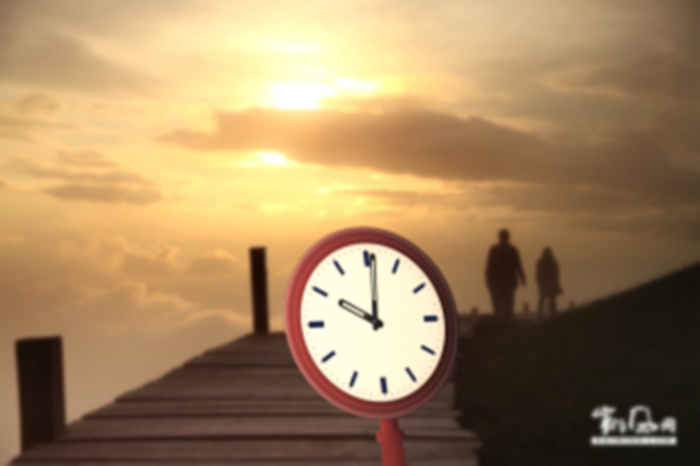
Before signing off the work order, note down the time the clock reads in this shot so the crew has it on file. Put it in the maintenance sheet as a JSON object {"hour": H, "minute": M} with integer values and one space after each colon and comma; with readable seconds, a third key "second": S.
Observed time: {"hour": 10, "minute": 1}
